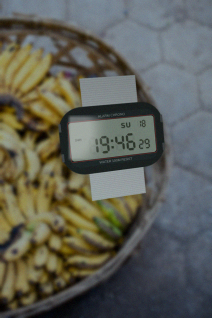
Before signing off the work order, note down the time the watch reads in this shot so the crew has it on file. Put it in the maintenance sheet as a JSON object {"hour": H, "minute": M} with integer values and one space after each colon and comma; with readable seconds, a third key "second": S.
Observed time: {"hour": 19, "minute": 46, "second": 29}
